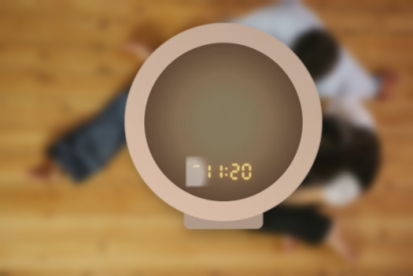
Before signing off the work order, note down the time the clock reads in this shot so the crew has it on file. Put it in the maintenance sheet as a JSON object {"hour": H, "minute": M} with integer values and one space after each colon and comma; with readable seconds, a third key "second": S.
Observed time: {"hour": 11, "minute": 20}
